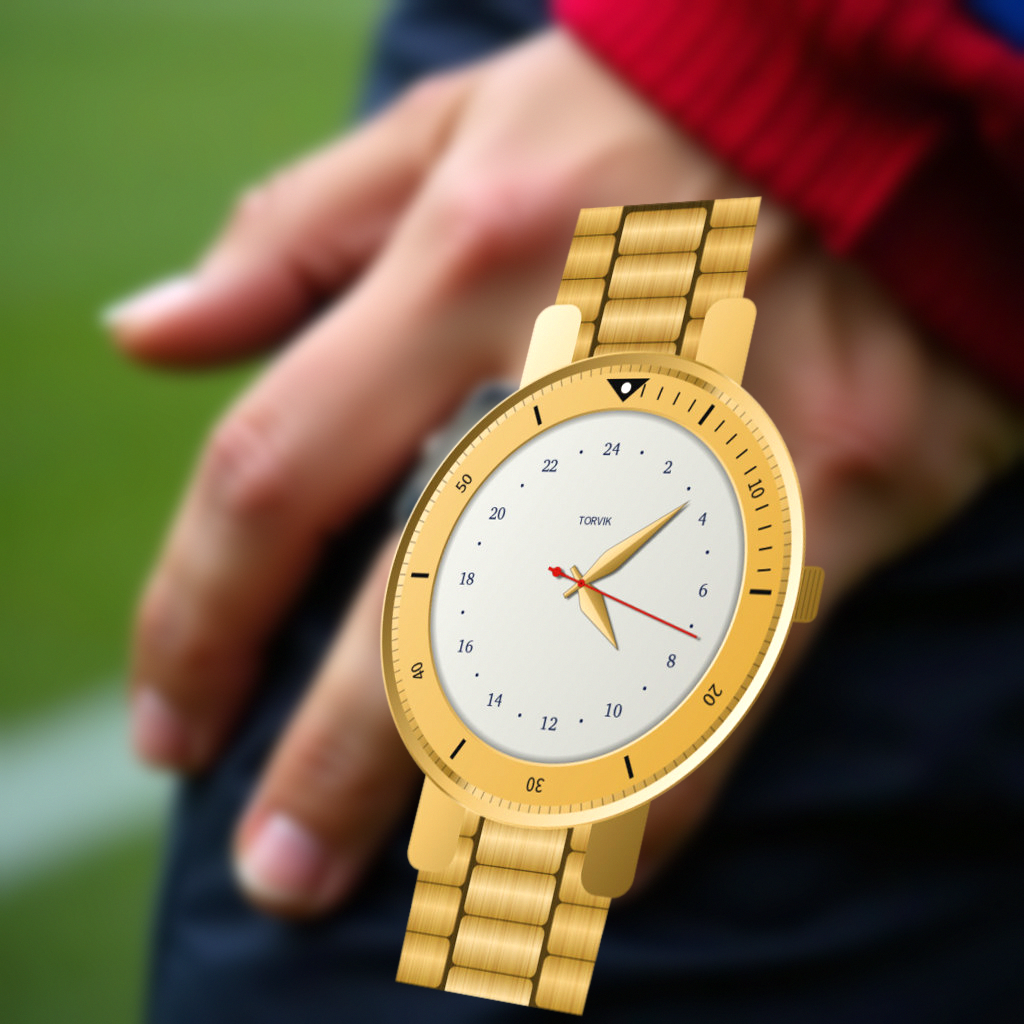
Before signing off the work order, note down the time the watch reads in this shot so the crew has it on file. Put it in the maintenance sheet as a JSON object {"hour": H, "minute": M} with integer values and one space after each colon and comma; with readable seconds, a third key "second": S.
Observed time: {"hour": 9, "minute": 8, "second": 18}
